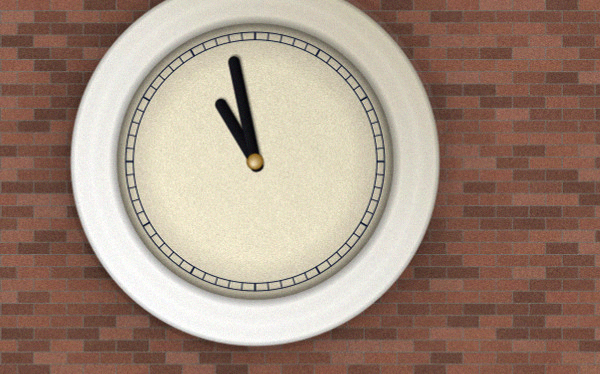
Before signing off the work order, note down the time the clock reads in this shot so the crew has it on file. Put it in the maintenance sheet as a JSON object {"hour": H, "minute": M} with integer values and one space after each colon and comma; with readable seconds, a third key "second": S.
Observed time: {"hour": 10, "minute": 58}
